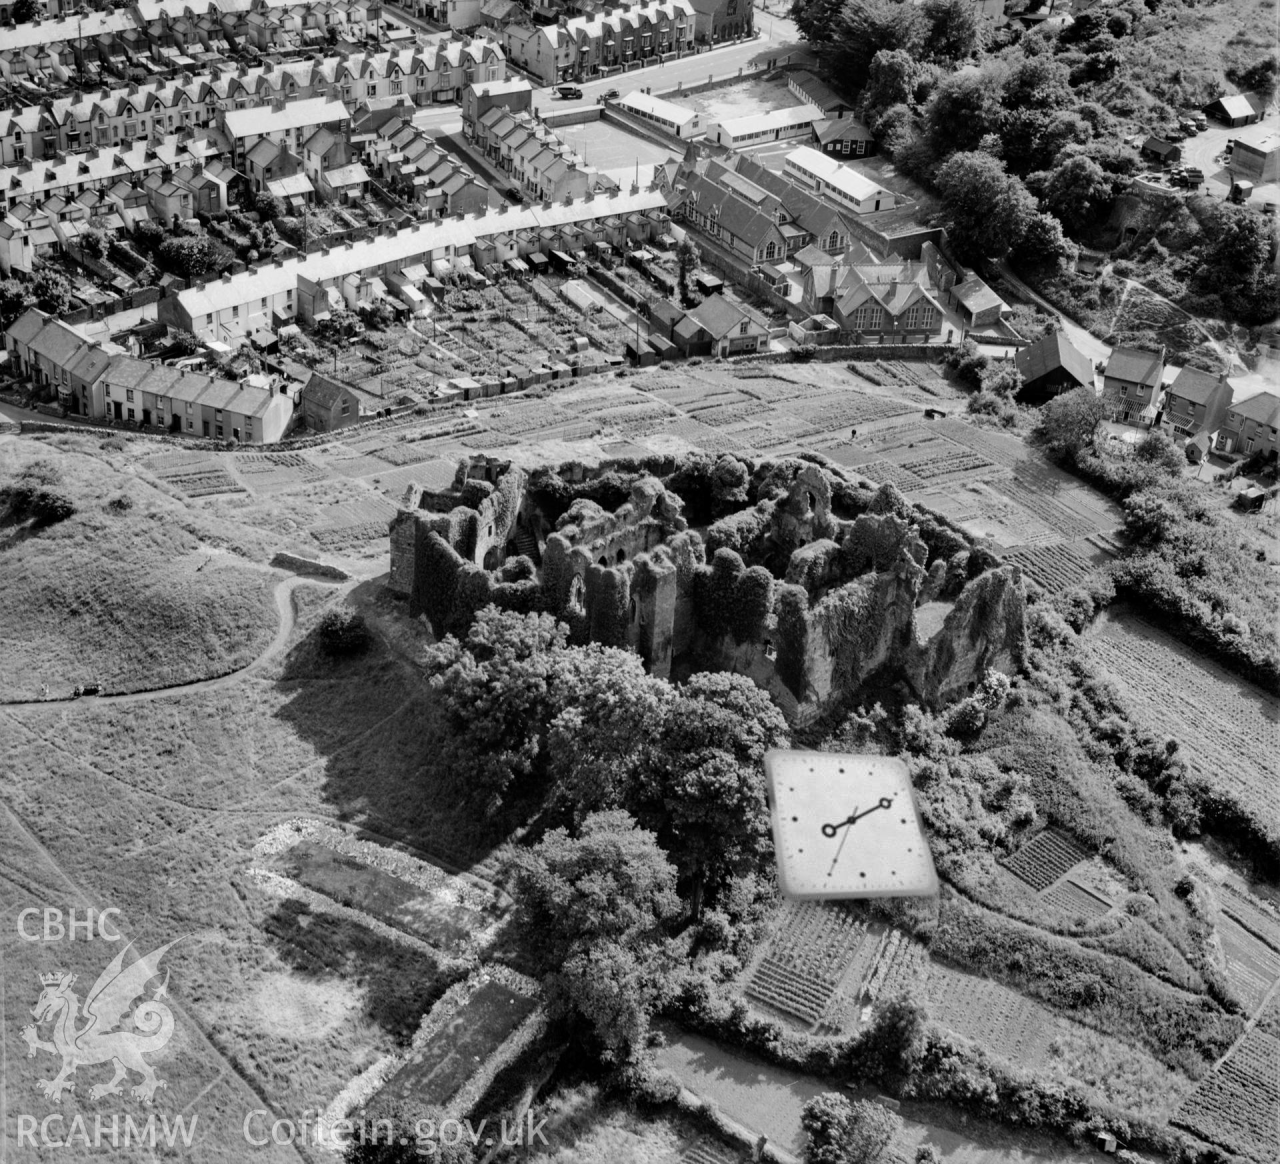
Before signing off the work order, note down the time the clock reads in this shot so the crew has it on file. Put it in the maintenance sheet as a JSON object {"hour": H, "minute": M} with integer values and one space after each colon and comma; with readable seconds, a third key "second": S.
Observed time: {"hour": 8, "minute": 10, "second": 35}
